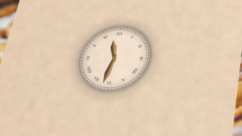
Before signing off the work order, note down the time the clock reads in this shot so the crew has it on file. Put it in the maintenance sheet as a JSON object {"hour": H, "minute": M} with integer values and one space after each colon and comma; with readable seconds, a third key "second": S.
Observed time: {"hour": 11, "minute": 32}
